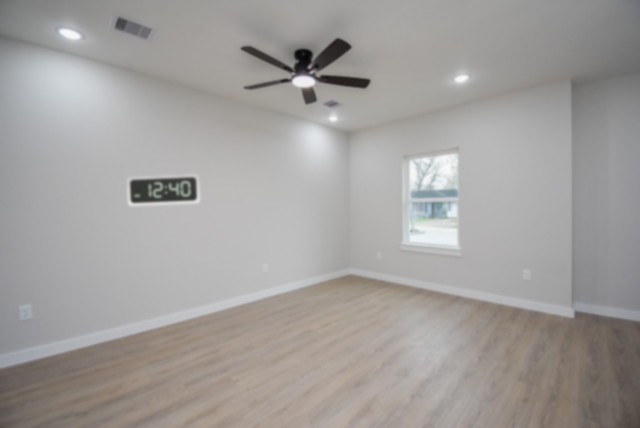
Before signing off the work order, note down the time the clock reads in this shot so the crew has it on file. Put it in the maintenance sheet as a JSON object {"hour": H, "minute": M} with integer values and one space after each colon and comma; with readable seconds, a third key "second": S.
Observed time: {"hour": 12, "minute": 40}
